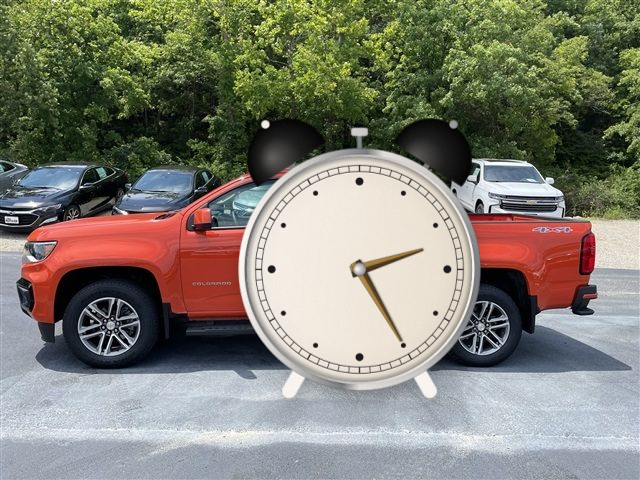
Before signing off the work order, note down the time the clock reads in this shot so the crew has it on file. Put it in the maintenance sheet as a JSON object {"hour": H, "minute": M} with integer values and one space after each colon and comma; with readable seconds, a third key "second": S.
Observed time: {"hour": 2, "minute": 25}
